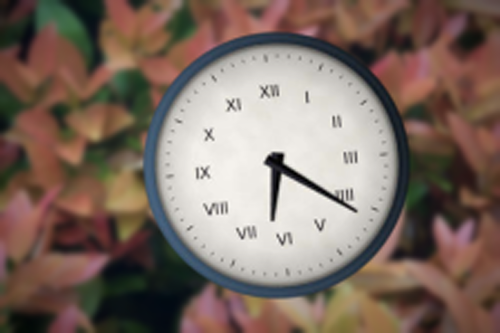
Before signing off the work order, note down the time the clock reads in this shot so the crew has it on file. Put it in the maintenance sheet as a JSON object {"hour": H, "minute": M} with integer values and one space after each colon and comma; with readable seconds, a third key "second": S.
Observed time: {"hour": 6, "minute": 21}
